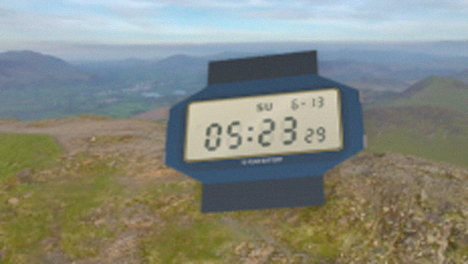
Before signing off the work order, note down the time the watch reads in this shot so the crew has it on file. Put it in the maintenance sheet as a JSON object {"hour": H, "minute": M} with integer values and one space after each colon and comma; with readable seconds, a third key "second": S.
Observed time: {"hour": 5, "minute": 23, "second": 29}
